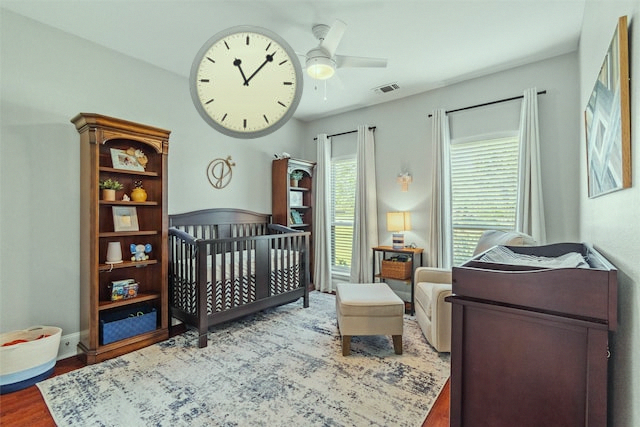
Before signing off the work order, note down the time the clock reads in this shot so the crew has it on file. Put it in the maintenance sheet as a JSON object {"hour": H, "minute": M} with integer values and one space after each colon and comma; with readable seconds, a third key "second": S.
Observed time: {"hour": 11, "minute": 7}
